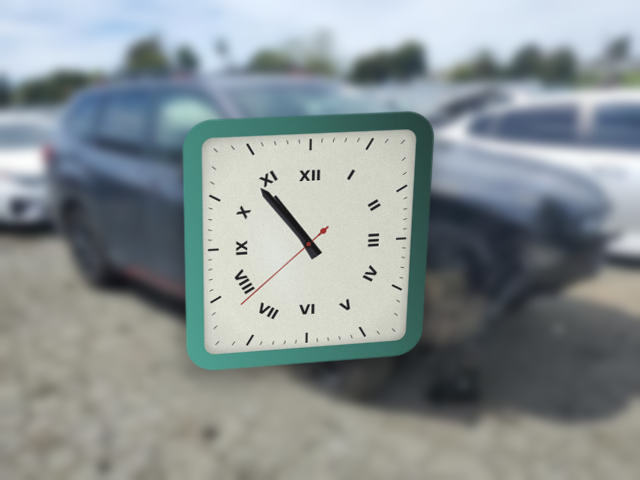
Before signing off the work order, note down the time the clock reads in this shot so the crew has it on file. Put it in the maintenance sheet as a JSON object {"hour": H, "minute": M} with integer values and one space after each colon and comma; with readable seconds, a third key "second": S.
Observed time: {"hour": 10, "minute": 53, "second": 38}
